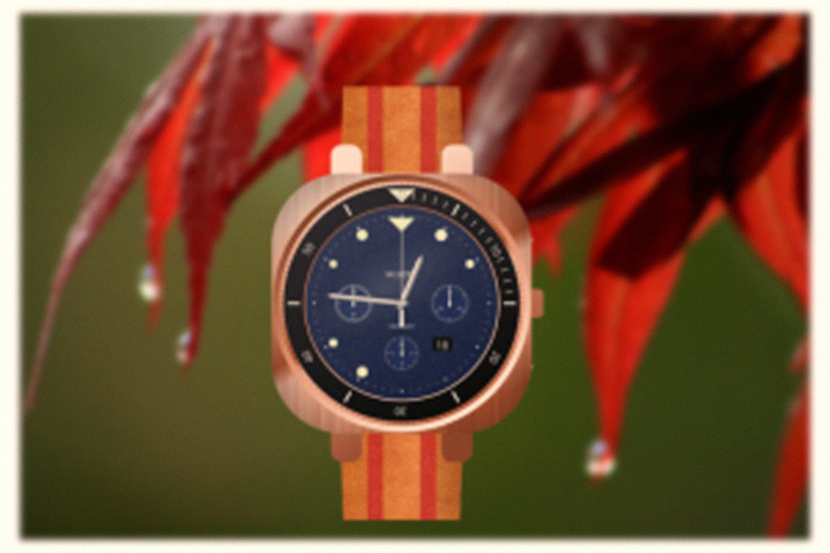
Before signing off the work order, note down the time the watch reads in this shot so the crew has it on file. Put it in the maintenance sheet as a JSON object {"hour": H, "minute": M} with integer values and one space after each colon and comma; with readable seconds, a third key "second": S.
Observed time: {"hour": 12, "minute": 46}
